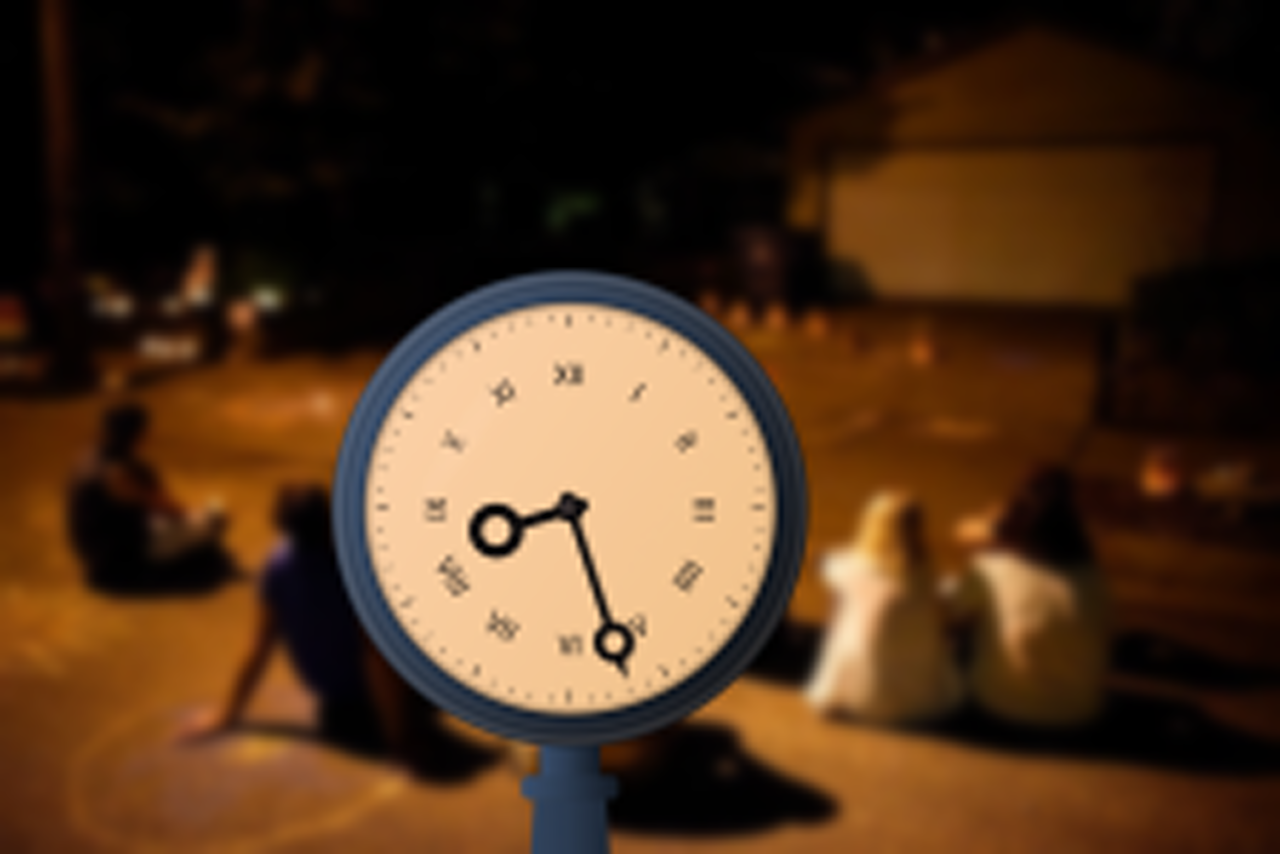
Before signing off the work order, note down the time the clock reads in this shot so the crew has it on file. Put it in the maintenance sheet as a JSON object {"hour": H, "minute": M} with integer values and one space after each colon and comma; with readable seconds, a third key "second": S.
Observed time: {"hour": 8, "minute": 27}
